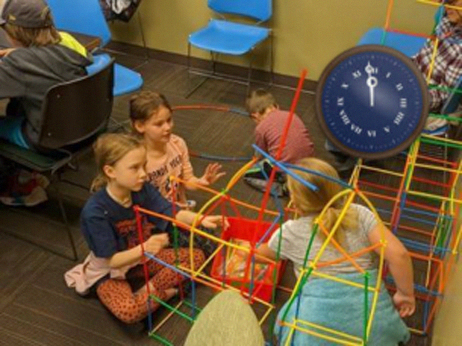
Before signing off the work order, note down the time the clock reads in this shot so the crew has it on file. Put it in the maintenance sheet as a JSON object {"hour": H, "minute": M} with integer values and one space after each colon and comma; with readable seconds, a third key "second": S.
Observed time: {"hour": 11, "minute": 59}
